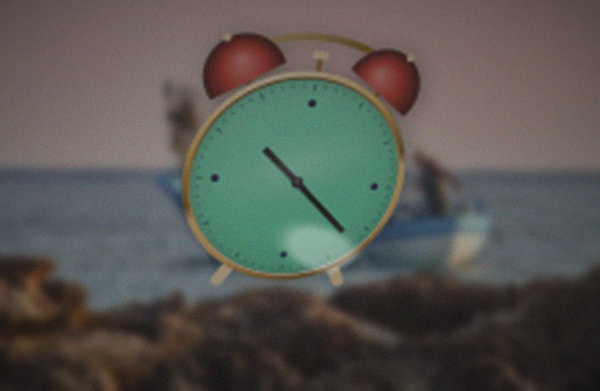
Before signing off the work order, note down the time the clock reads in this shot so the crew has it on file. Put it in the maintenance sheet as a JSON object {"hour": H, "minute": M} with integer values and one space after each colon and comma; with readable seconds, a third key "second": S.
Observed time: {"hour": 10, "minute": 22}
